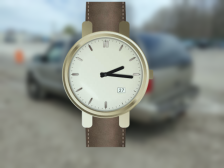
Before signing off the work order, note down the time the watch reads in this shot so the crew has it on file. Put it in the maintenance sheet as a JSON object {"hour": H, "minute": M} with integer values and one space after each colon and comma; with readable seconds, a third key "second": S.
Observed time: {"hour": 2, "minute": 16}
